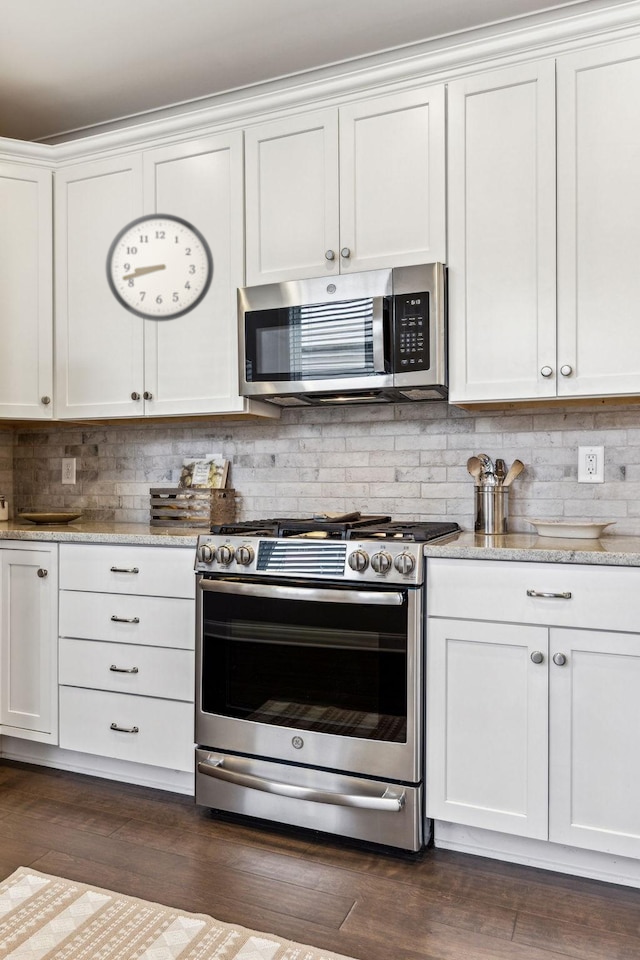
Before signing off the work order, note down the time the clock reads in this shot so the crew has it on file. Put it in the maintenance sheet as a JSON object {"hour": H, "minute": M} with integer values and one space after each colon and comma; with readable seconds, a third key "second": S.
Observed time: {"hour": 8, "minute": 42}
